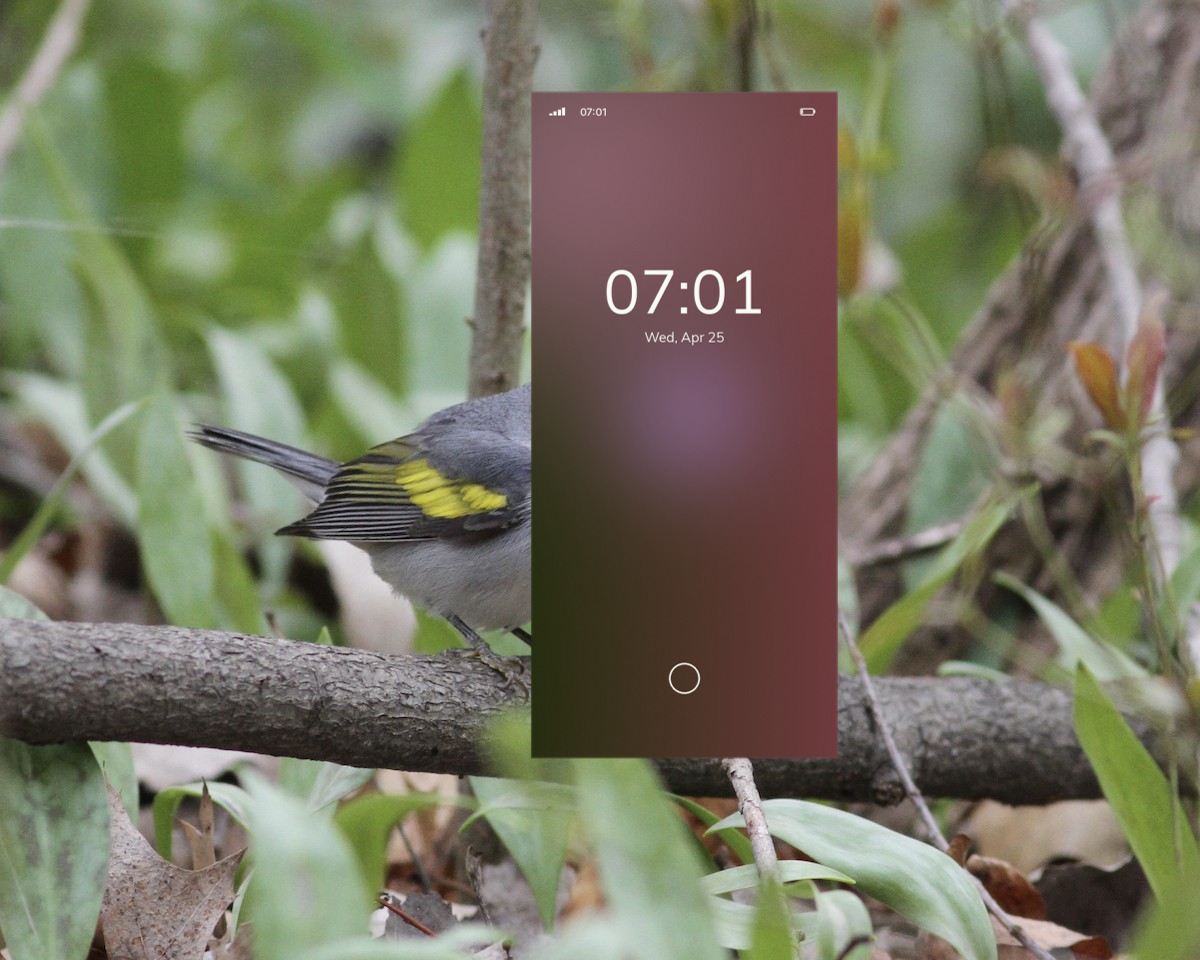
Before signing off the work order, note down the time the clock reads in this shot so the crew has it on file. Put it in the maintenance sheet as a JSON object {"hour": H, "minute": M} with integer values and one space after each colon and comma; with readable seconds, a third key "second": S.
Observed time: {"hour": 7, "minute": 1}
